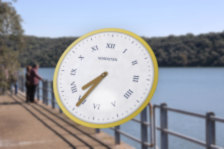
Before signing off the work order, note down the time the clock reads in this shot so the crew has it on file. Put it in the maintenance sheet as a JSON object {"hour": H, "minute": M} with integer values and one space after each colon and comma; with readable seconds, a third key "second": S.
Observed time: {"hour": 7, "minute": 35}
